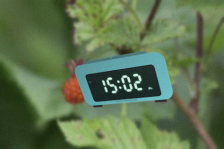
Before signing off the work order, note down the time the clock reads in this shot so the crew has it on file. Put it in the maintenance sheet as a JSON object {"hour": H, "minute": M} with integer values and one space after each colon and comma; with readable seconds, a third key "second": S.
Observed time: {"hour": 15, "minute": 2}
